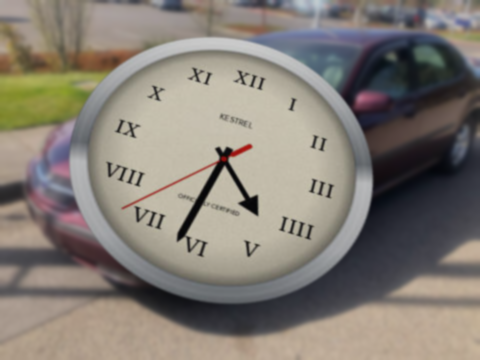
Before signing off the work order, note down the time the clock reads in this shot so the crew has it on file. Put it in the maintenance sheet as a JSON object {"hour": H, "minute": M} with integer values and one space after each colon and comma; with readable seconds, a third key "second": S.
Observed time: {"hour": 4, "minute": 31, "second": 37}
